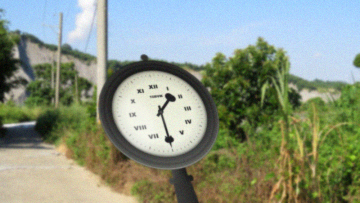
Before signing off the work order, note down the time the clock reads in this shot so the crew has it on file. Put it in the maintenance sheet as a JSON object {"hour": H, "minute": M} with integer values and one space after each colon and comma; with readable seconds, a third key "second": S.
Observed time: {"hour": 1, "minute": 30}
